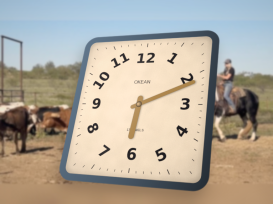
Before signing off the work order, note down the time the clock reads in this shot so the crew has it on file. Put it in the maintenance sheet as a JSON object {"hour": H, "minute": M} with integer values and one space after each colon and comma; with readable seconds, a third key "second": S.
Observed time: {"hour": 6, "minute": 11}
